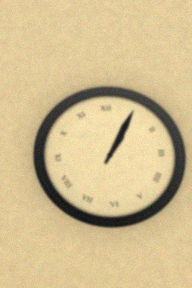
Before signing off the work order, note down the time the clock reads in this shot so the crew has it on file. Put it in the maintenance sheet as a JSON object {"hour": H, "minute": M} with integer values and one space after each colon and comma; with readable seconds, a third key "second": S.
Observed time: {"hour": 1, "minute": 5}
